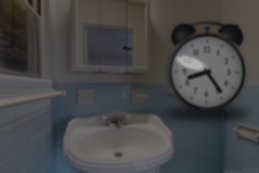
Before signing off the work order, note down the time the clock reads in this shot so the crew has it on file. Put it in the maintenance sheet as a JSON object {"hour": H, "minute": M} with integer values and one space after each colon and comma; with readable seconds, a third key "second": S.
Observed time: {"hour": 8, "minute": 24}
